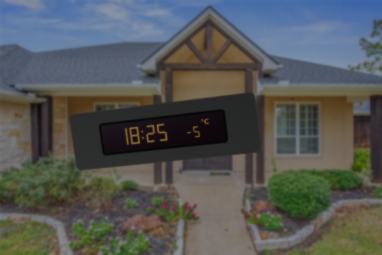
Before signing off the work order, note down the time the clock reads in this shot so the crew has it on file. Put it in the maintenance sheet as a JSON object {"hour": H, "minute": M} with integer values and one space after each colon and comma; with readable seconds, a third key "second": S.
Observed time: {"hour": 18, "minute": 25}
